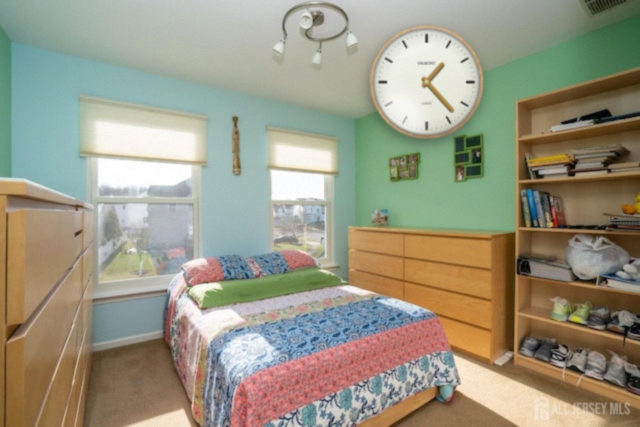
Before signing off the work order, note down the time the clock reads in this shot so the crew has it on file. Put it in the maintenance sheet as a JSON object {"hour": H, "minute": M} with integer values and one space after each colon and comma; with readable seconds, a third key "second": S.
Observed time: {"hour": 1, "minute": 23}
